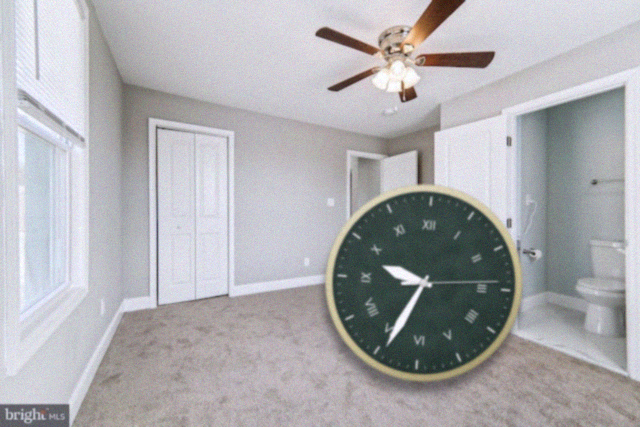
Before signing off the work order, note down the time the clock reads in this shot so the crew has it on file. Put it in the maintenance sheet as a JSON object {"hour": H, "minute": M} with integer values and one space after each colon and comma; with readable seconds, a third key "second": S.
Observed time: {"hour": 9, "minute": 34, "second": 14}
